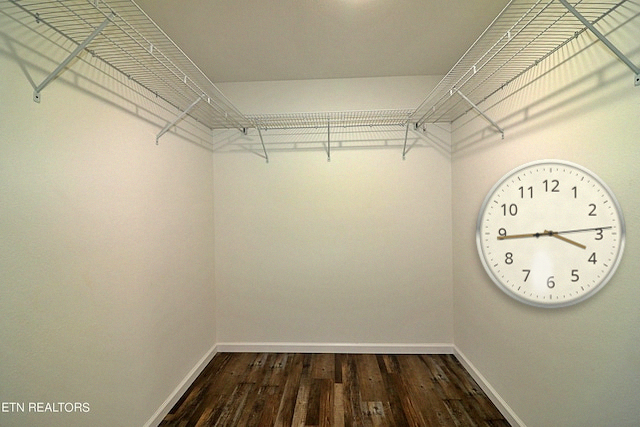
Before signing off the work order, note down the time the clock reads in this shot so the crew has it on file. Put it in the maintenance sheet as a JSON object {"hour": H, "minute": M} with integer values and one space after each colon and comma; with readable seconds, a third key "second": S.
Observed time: {"hour": 3, "minute": 44, "second": 14}
